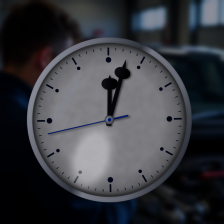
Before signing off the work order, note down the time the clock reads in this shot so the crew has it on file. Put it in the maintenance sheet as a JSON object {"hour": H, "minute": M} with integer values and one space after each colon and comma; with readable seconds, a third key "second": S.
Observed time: {"hour": 12, "minute": 2, "second": 43}
